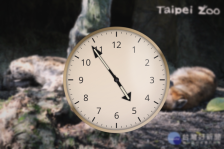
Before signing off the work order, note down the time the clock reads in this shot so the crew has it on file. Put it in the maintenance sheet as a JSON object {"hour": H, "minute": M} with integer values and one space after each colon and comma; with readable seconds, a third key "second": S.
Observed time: {"hour": 4, "minute": 54}
